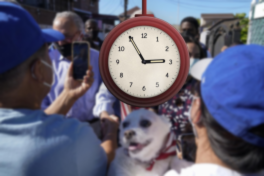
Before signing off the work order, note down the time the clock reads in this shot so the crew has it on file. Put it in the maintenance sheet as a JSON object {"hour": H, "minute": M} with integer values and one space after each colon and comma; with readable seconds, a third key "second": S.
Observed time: {"hour": 2, "minute": 55}
